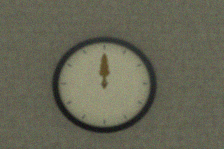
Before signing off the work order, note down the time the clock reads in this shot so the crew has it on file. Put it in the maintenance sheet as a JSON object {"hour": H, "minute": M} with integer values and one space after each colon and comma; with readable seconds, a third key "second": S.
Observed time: {"hour": 12, "minute": 0}
